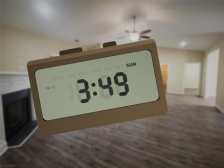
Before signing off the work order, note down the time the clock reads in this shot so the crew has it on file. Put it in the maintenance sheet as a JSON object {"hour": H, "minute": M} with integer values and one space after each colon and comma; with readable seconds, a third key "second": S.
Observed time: {"hour": 3, "minute": 49}
